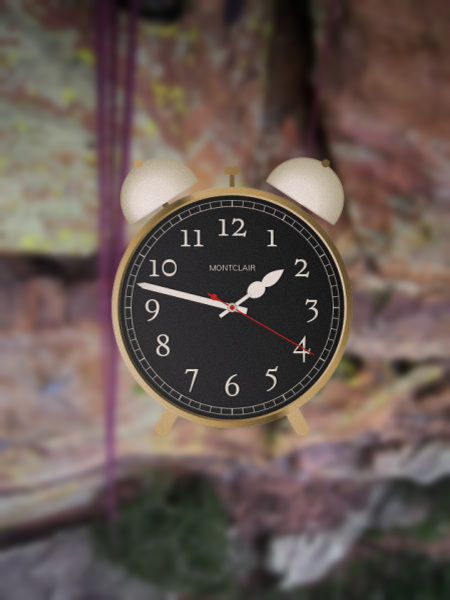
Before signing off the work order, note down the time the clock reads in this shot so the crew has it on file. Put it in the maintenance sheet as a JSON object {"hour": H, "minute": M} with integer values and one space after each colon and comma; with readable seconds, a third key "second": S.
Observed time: {"hour": 1, "minute": 47, "second": 20}
